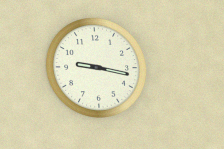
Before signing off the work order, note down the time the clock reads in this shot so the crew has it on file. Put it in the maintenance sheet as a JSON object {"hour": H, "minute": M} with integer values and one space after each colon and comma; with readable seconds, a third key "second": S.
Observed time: {"hour": 9, "minute": 17}
